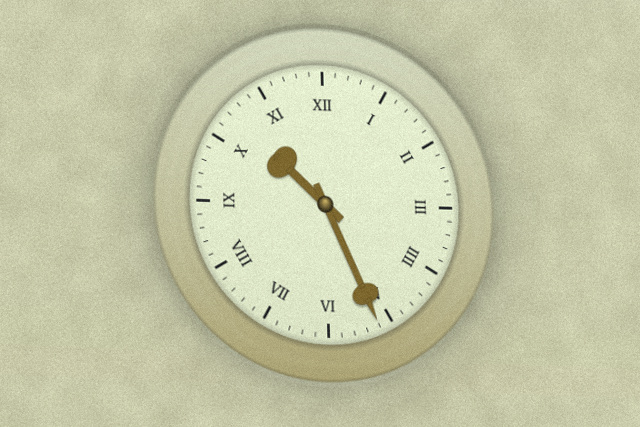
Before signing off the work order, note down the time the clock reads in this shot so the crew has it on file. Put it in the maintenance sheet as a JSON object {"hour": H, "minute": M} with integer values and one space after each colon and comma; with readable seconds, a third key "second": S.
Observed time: {"hour": 10, "minute": 26}
